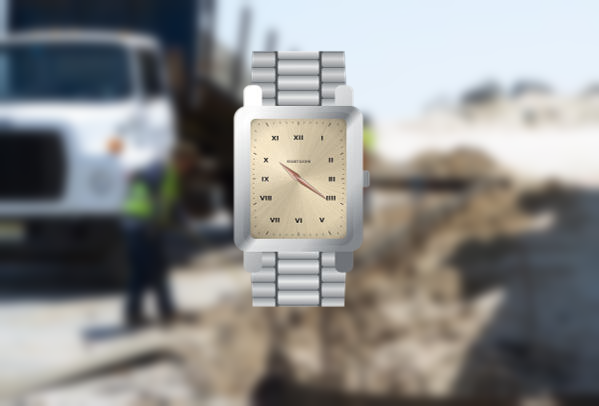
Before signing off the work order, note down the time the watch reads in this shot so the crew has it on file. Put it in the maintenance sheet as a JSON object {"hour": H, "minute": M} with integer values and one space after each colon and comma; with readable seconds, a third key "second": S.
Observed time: {"hour": 10, "minute": 21}
